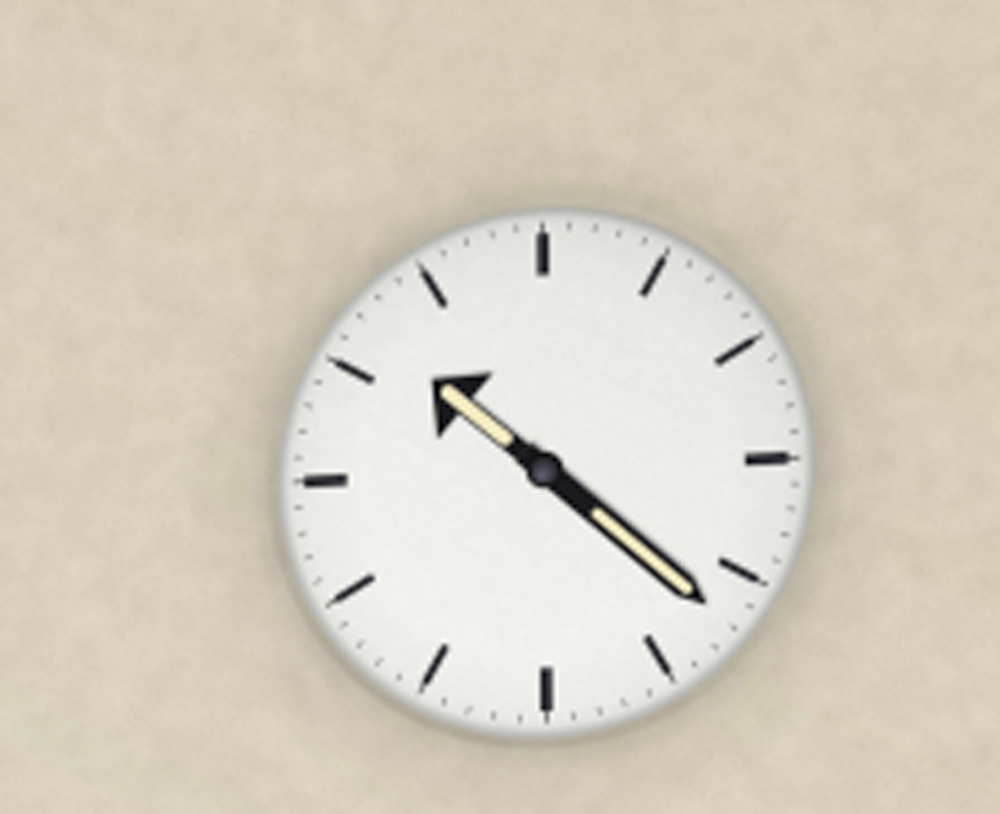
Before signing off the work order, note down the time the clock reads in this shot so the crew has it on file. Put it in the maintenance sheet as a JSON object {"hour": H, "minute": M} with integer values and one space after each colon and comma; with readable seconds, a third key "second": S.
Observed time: {"hour": 10, "minute": 22}
